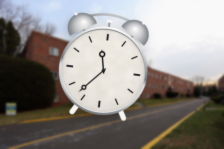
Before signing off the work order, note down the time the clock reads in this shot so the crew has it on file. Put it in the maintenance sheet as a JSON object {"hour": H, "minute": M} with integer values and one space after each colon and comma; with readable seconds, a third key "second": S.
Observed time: {"hour": 11, "minute": 37}
